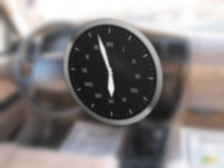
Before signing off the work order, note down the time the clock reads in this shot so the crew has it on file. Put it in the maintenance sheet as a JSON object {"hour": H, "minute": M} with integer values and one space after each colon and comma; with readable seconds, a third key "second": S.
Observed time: {"hour": 5, "minute": 57}
